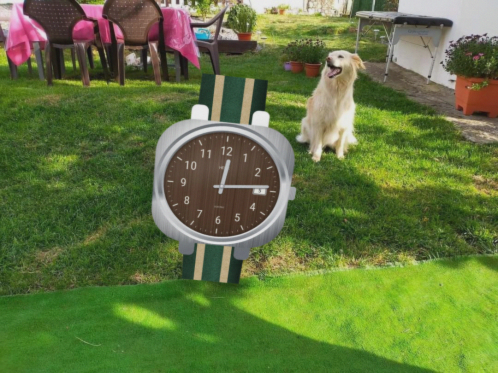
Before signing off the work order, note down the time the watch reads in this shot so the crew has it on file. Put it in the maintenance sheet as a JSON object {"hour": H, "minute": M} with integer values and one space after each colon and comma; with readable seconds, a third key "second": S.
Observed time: {"hour": 12, "minute": 14}
